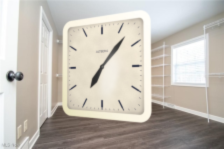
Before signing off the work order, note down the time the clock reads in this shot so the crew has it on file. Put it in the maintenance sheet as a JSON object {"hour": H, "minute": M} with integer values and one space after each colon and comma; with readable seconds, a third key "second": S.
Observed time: {"hour": 7, "minute": 7}
